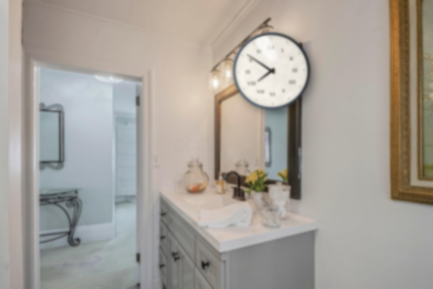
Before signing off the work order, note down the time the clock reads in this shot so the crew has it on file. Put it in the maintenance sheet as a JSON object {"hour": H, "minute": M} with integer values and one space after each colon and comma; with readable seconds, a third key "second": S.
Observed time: {"hour": 7, "minute": 51}
